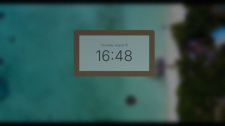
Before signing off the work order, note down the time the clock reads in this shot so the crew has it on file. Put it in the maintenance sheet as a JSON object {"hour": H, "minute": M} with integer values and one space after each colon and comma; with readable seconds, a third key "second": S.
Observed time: {"hour": 16, "minute": 48}
